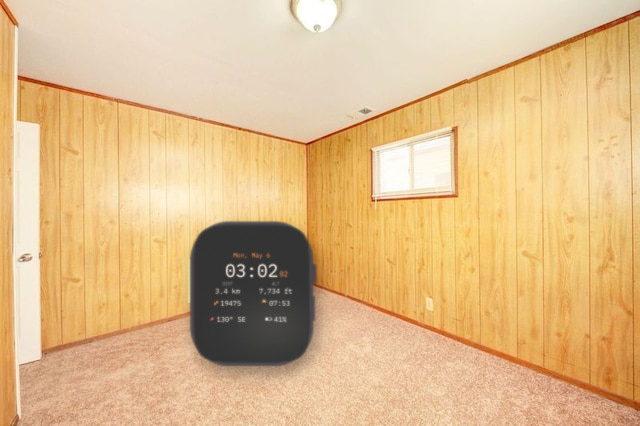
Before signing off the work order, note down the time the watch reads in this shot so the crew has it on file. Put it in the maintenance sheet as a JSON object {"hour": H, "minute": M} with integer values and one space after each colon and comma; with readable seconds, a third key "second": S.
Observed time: {"hour": 3, "minute": 2}
